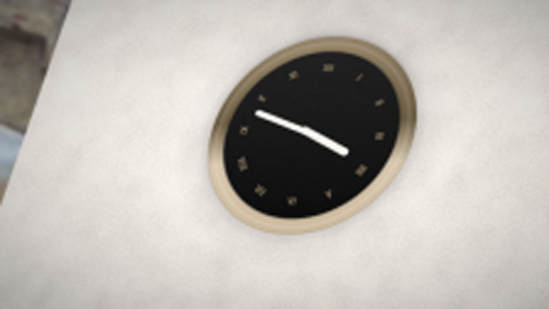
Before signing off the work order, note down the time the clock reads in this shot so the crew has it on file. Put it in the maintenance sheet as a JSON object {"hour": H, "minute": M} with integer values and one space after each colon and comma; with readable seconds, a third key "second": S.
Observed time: {"hour": 3, "minute": 48}
